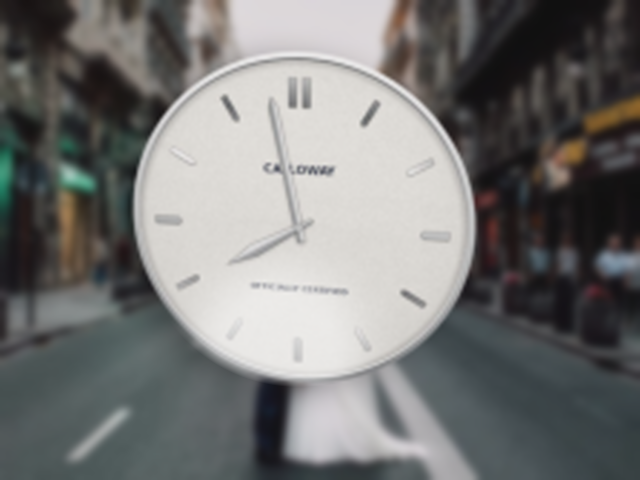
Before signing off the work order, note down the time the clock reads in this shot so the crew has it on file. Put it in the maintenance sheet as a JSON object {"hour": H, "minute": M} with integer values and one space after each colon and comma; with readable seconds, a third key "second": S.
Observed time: {"hour": 7, "minute": 58}
